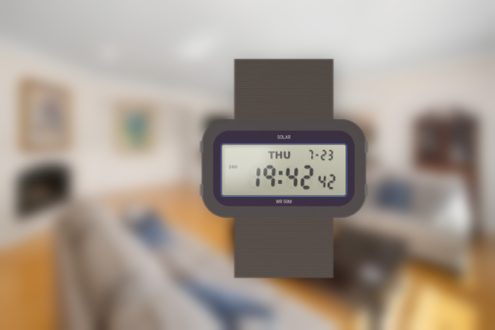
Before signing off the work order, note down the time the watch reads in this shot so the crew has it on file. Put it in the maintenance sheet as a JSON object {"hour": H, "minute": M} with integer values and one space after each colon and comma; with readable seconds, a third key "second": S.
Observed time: {"hour": 19, "minute": 42, "second": 42}
